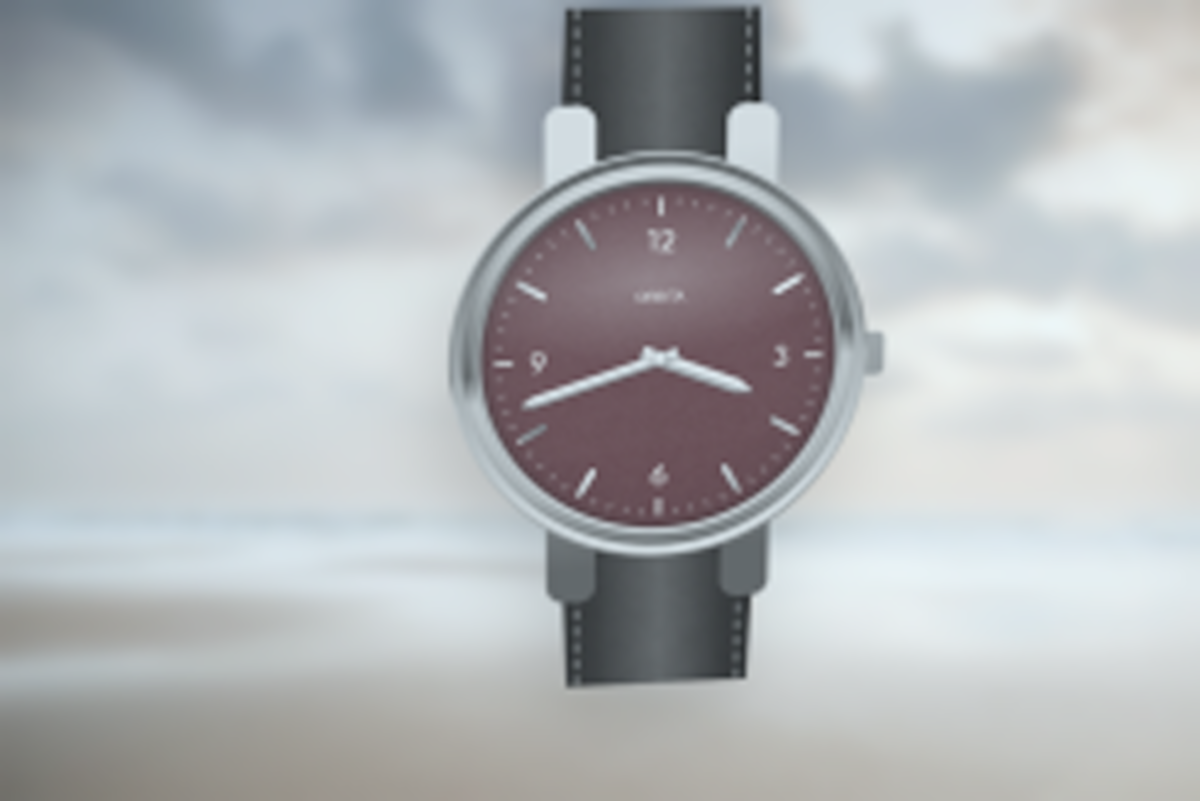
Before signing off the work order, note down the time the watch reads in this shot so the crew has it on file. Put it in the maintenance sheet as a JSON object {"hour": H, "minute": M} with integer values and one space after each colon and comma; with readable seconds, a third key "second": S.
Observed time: {"hour": 3, "minute": 42}
